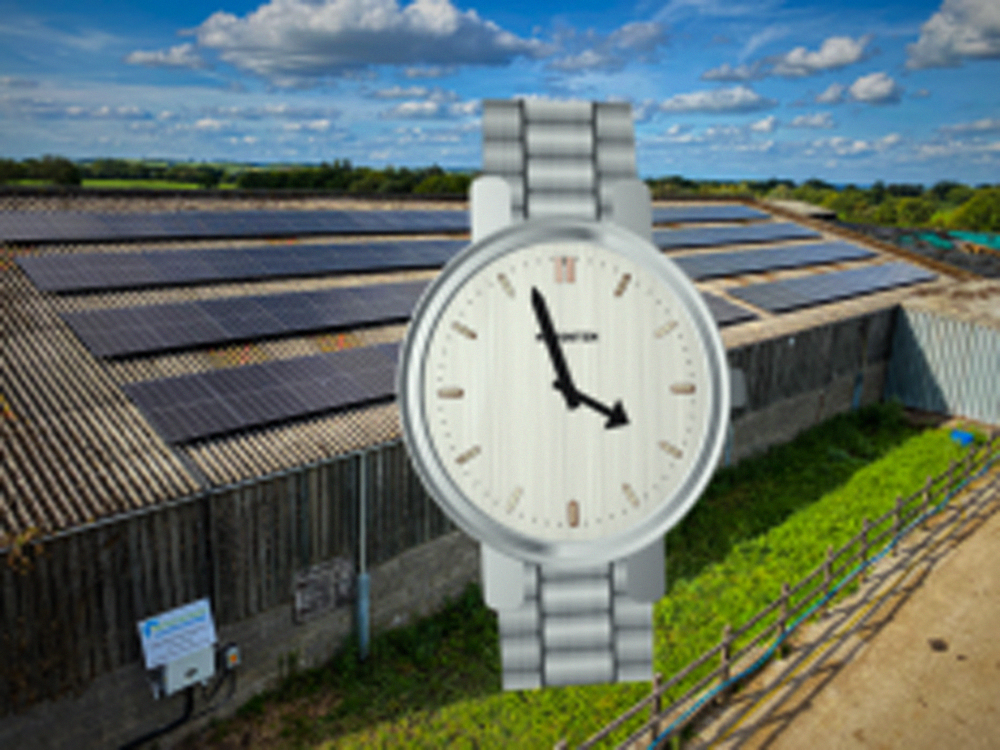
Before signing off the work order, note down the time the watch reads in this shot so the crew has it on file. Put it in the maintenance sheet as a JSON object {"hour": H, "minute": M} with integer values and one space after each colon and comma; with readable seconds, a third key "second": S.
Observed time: {"hour": 3, "minute": 57}
